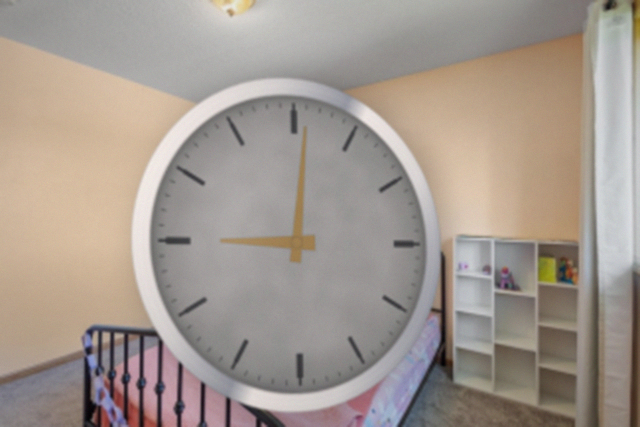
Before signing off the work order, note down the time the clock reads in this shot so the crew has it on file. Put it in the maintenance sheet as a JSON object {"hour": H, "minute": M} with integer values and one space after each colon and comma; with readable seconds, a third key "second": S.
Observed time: {"hour": 9, "minute": 1}
